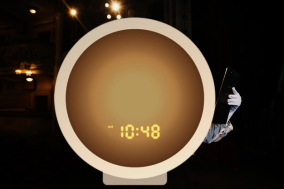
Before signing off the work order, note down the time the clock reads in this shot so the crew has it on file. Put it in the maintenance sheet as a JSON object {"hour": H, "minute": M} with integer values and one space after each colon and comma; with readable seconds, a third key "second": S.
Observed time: {"hour": 10, "minute": 48}
